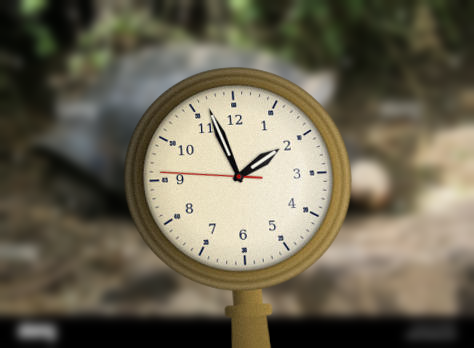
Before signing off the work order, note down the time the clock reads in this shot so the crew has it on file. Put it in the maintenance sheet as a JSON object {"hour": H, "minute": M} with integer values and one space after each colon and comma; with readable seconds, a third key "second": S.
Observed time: {"hour": 1, "minute": 56, "second": 46}
